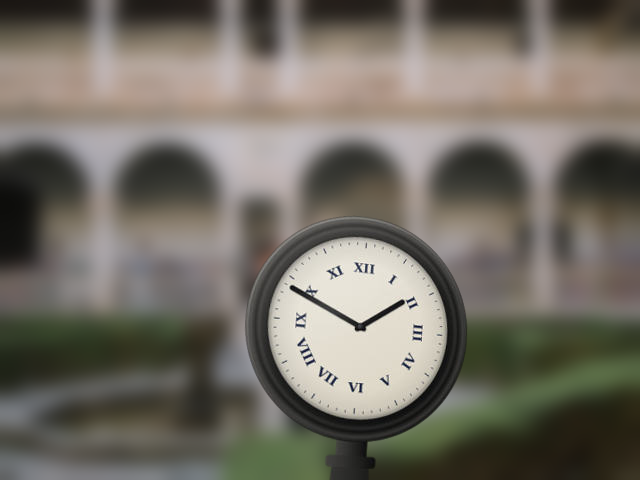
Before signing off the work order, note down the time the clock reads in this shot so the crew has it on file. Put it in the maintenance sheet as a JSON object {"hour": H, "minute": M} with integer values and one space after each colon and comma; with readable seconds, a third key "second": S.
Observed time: {"hour": 1, "minute": 49}
